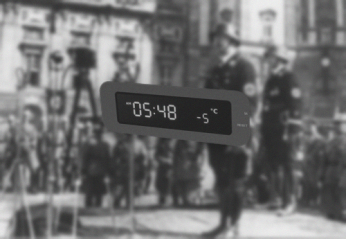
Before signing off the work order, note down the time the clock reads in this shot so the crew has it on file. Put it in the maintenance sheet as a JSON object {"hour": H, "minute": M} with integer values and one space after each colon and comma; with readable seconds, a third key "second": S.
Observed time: {"hour": 5, "minute": 48}
